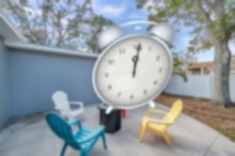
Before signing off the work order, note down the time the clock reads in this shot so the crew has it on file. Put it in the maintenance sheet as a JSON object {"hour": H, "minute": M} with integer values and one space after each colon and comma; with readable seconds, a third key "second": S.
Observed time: {"hour": 12, "minute": 1}
